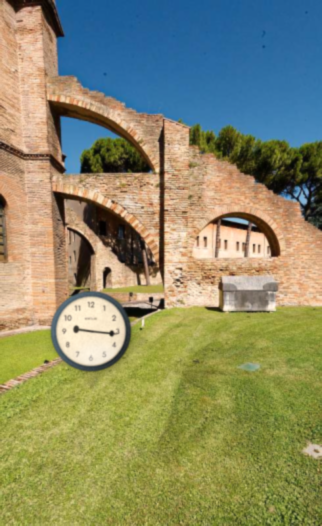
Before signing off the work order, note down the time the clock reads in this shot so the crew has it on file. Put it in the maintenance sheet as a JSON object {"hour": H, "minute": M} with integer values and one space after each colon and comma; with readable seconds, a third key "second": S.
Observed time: {"hour": 9, "minute": 16}
